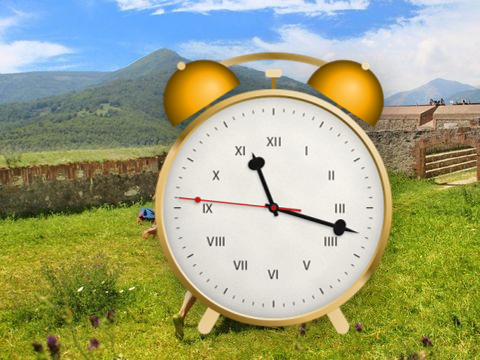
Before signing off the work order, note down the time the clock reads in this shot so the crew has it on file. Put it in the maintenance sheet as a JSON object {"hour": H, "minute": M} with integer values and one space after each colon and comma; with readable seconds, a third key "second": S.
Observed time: {"hour": 11, "minute": 17, "second": 46}
